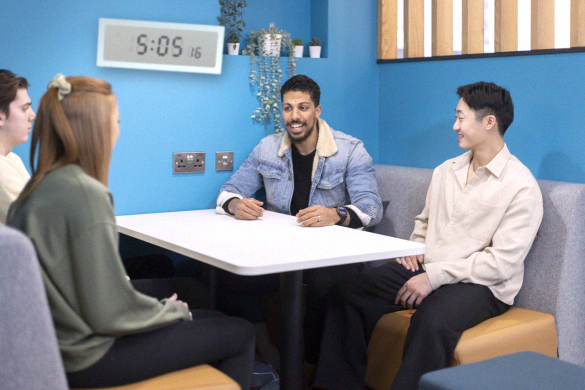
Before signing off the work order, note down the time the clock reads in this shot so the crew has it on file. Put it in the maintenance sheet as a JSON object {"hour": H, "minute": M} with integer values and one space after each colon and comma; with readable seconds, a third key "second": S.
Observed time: {"hour": 5, "minute": 5, "second": 16}
